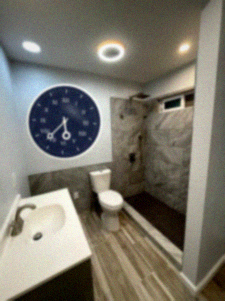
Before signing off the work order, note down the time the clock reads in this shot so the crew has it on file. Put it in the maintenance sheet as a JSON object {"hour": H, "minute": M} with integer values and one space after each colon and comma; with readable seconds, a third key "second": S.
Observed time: {"hour": 5, "minute": 37}
